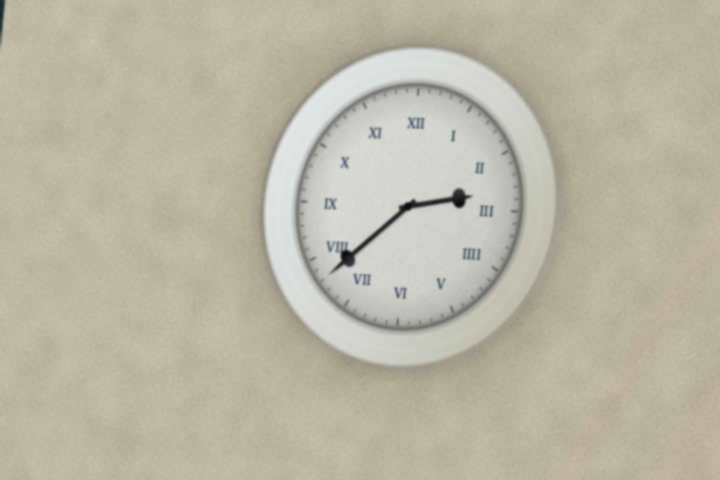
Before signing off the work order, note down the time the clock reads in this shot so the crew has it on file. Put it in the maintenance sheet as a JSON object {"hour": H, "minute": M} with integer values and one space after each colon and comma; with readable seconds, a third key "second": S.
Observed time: {"hour": 2, "minute": 38}
